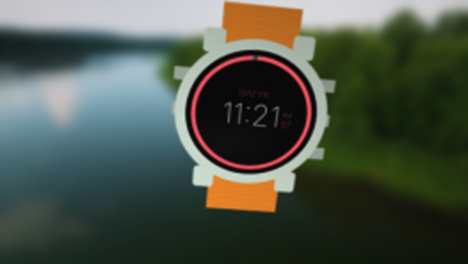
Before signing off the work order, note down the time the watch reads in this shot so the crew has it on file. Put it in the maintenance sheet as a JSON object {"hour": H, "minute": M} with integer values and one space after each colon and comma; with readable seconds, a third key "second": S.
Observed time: {"hour": 11, "minute": 21}
